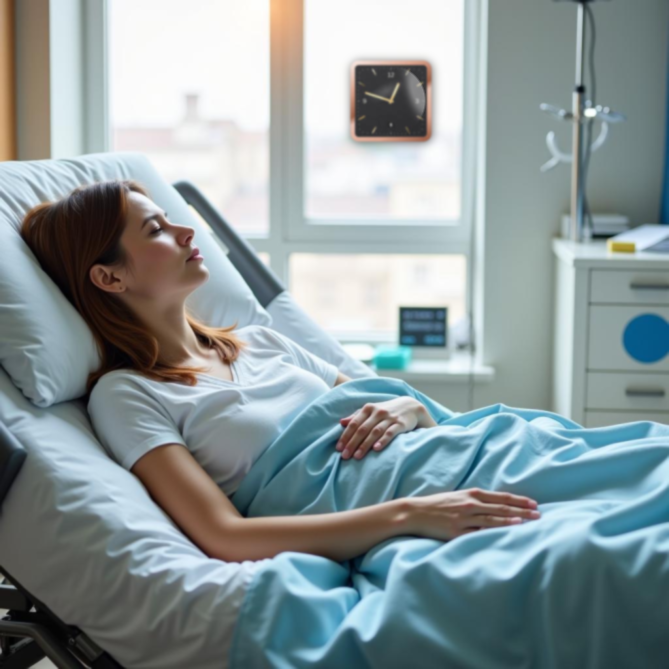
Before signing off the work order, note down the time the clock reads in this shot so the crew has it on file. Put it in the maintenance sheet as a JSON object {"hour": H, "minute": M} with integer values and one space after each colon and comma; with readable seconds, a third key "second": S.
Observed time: {"hour": 12, "minute": 48}
